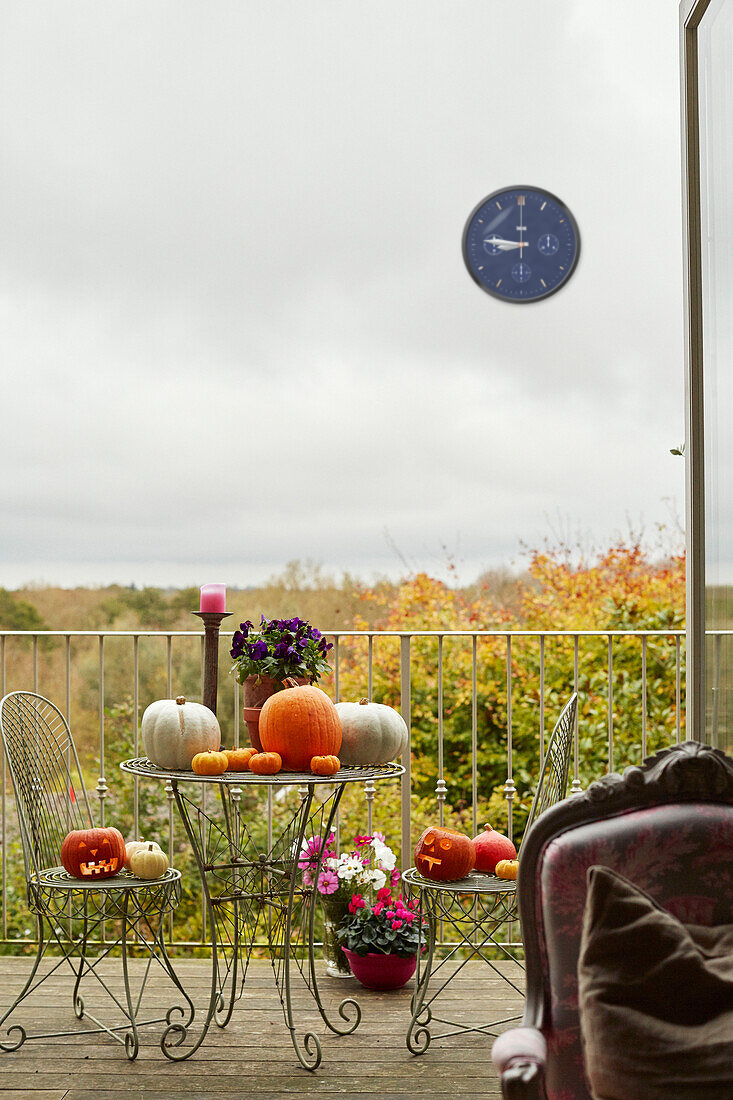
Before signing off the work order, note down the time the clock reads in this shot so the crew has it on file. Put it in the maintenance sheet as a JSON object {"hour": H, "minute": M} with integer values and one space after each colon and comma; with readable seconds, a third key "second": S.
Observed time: {"hour": 8, "minute": 46}
